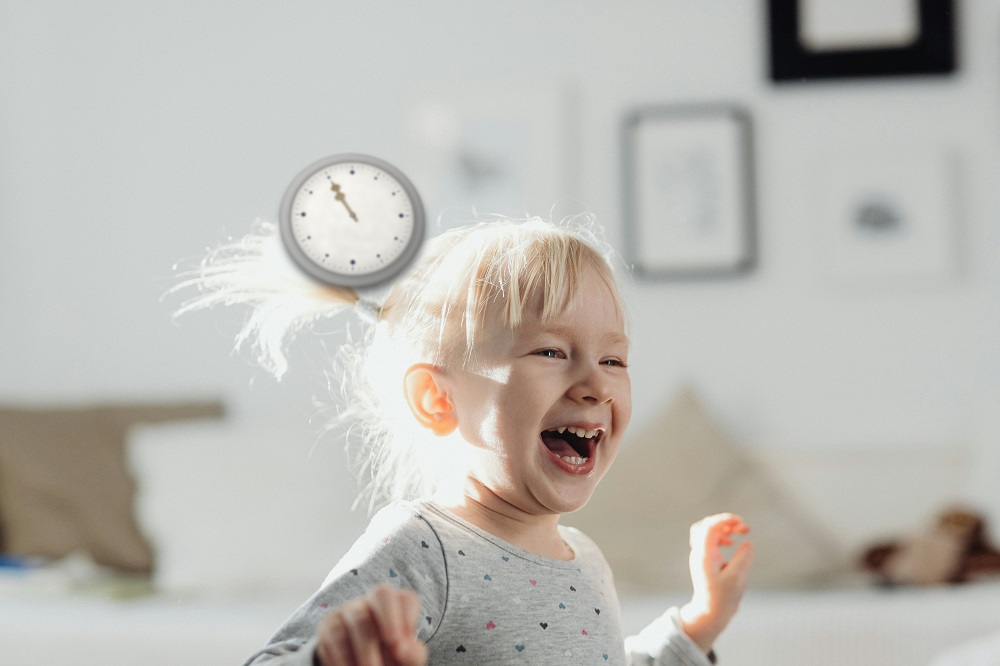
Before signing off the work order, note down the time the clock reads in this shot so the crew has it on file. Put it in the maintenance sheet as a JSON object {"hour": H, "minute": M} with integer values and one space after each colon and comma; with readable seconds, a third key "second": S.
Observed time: {"hour": 10, "minute": 55}
